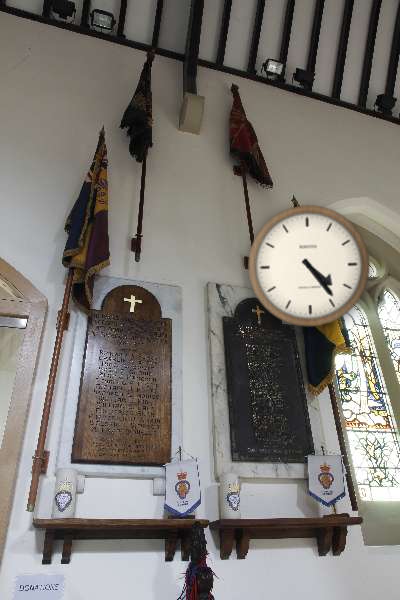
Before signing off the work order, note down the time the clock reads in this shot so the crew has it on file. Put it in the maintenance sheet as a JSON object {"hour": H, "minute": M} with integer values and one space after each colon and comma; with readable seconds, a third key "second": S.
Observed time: {"hour": 4, "minute": 24}
